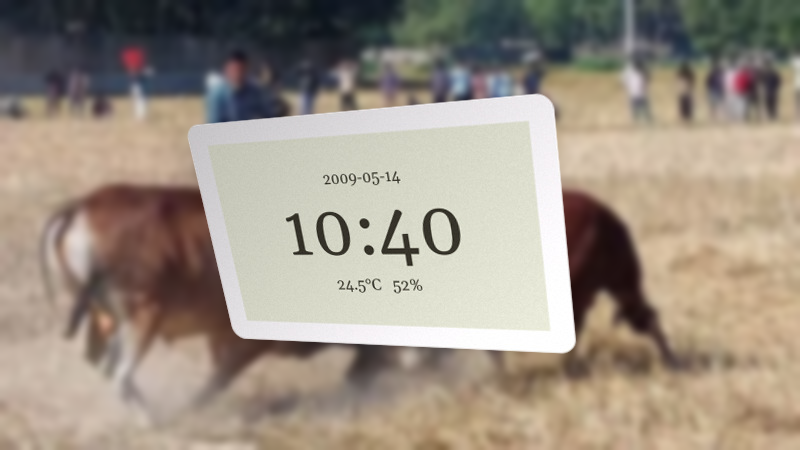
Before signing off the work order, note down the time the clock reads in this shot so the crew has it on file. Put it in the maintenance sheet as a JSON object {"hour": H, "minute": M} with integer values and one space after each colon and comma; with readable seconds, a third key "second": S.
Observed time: {"hour": 10, "minute": 40}
